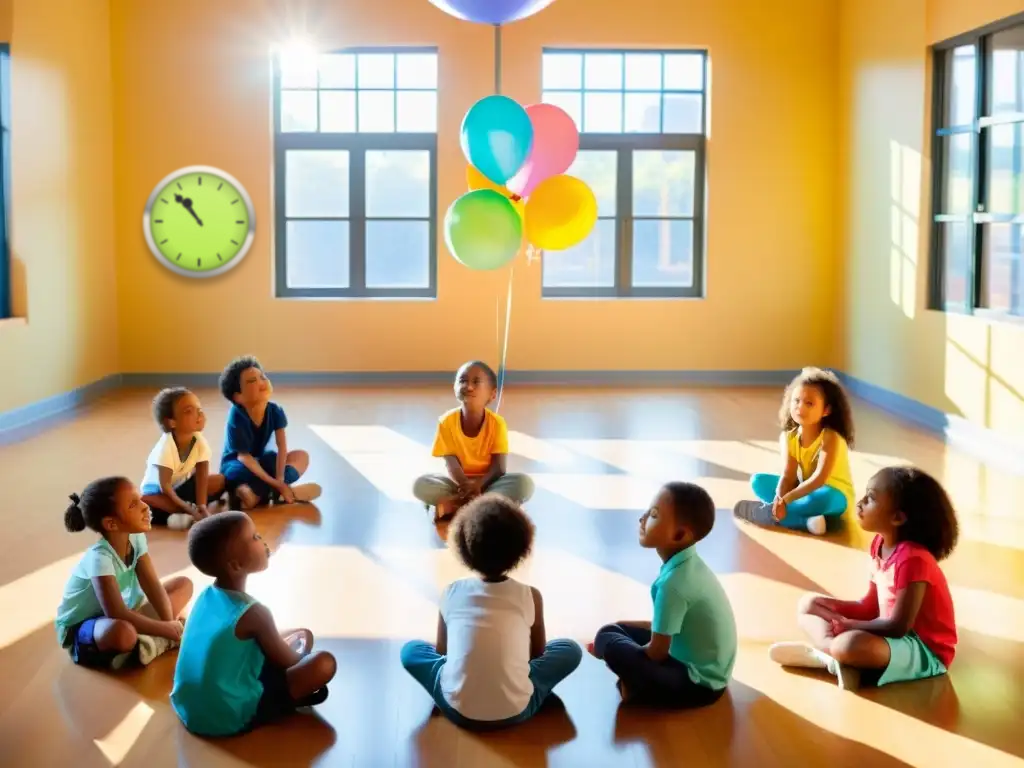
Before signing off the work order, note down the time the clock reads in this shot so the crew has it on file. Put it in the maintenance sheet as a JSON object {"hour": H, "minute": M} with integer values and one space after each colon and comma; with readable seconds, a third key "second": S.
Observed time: {"hour": 10, "minute": 53}
